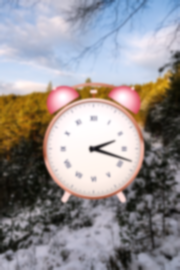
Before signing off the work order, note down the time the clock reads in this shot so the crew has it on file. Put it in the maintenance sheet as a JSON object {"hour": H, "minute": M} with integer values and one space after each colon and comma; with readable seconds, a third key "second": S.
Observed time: {"hour": 2, "minute": 18}
